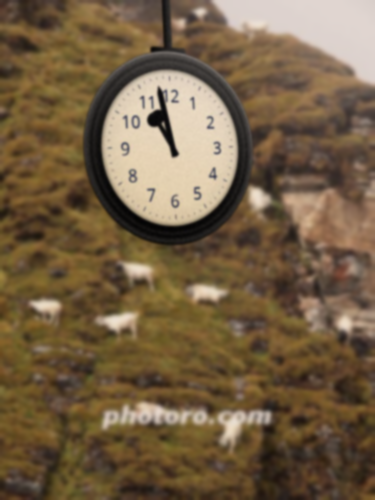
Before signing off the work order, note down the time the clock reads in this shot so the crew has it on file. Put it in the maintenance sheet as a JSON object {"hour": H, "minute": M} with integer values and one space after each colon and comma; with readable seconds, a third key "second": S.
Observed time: {"hour": 10, "minute": 58}
